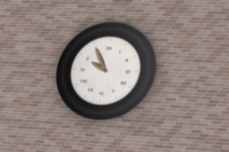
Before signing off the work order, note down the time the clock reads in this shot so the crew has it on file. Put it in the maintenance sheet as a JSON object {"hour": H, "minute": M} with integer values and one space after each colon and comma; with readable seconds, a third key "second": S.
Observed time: {"hour": 9, "minute": 55}
